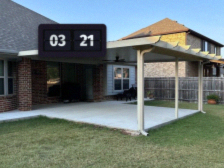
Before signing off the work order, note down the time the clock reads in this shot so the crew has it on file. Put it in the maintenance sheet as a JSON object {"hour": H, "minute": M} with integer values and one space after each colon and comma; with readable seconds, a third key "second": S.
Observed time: {"hour": 3, "minute": 21}
